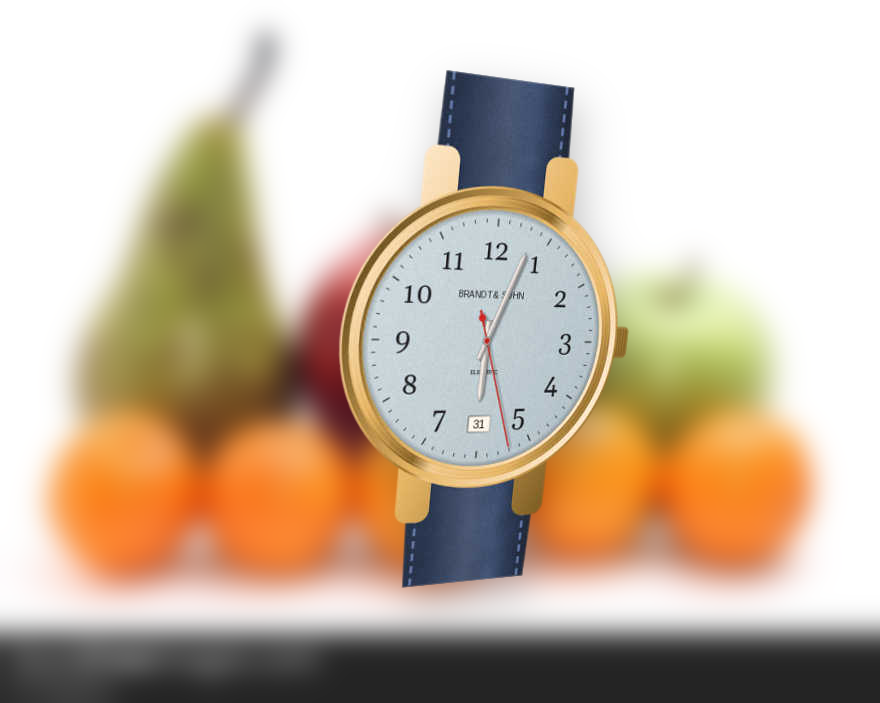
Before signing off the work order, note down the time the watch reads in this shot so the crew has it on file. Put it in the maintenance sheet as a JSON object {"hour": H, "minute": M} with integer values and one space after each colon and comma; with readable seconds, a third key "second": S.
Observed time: {"hour": 6, "minute": 3, "second": 27}
